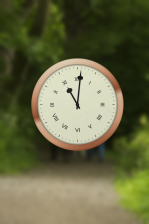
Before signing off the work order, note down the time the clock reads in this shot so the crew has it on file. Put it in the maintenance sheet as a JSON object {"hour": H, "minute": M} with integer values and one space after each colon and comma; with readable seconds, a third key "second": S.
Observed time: {"hour": 11, "minute": 1}
